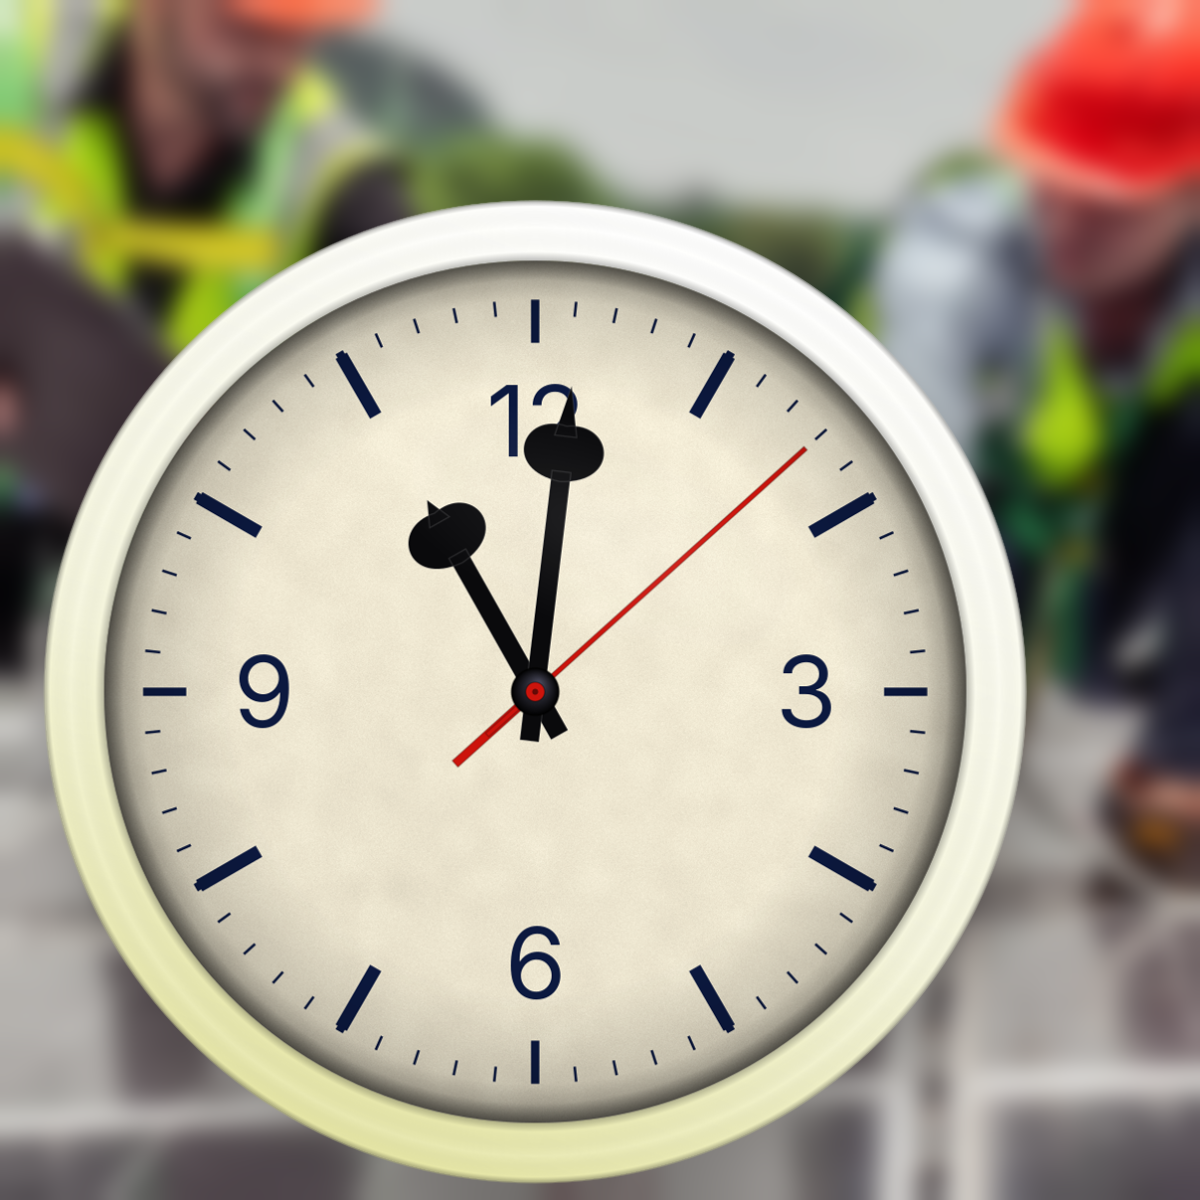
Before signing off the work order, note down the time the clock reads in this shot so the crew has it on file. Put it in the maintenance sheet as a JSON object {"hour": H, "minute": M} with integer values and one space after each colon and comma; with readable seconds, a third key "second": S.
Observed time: {"hour": 11, "minute": 1, "second": 8}
